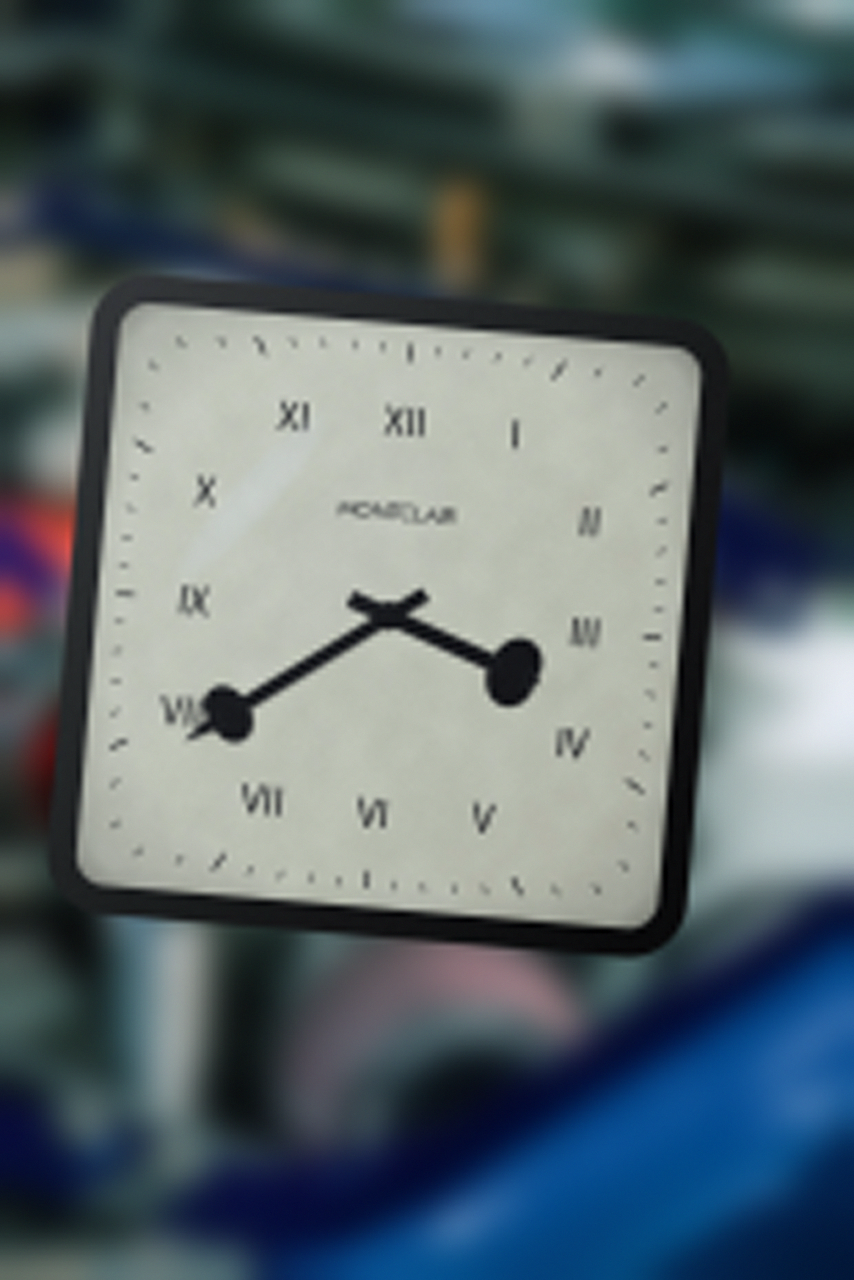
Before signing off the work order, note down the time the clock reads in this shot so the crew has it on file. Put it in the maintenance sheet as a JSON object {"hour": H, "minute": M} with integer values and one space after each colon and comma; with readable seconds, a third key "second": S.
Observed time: {"hour": 3, "minute": 39}
